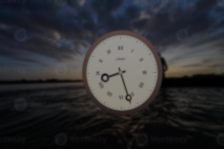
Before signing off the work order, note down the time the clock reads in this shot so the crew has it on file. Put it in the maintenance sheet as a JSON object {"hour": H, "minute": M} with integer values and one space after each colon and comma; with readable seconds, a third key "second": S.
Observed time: {"hour": 8, "minute": 27}
